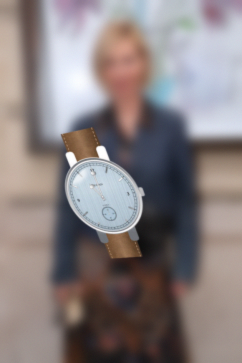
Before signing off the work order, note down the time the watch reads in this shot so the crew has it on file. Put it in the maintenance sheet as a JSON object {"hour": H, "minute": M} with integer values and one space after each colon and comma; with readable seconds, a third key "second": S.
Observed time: {"hour": 11, "minute": 0}
